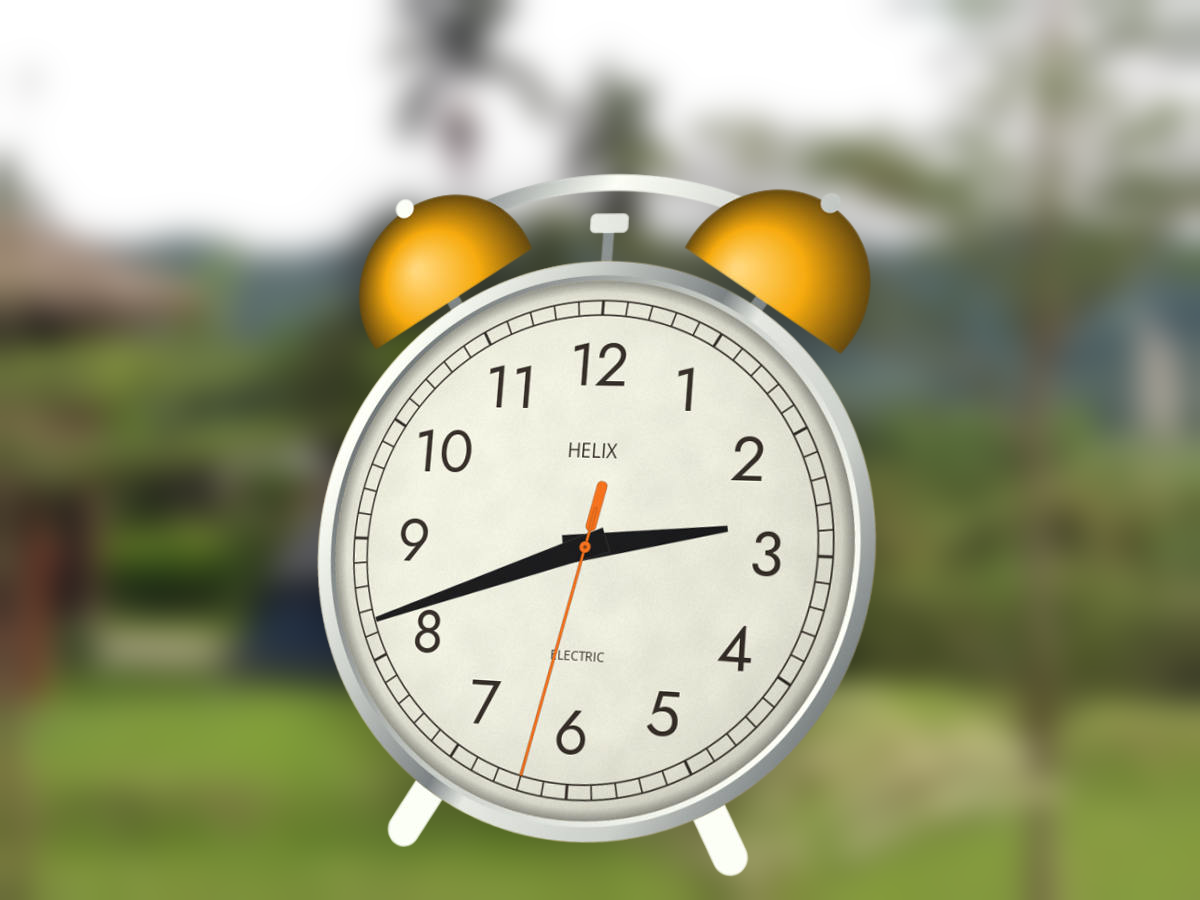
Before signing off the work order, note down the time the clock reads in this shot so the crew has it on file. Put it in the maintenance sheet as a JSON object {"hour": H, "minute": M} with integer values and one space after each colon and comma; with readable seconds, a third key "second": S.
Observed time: {"hour": 2, "minute": 41, "second": 32}
